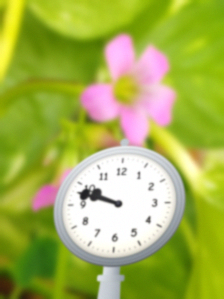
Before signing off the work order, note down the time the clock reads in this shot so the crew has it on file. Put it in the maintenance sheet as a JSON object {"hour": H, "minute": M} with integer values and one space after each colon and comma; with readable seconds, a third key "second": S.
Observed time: {"hour": 9, "minute": 48}
